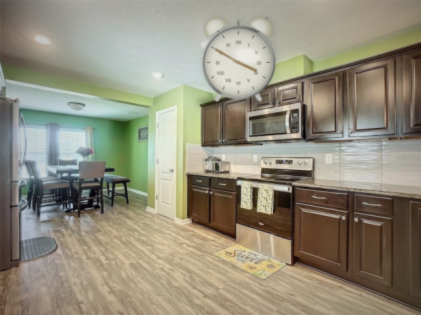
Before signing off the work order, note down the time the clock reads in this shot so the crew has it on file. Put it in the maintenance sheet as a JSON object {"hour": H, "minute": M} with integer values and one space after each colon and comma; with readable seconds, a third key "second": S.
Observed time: {"hour": 3, "minute": 50}
